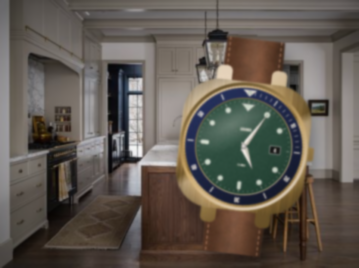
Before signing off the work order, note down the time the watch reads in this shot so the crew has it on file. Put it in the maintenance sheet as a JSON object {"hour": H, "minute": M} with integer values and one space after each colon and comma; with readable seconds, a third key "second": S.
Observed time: {"hour": 5, "minute": 5}
